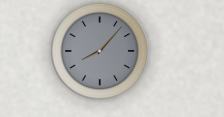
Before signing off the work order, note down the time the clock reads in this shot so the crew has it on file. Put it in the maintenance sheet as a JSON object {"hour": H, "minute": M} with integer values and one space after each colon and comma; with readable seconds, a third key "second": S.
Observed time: {"hour": 8, "minute": 7}
